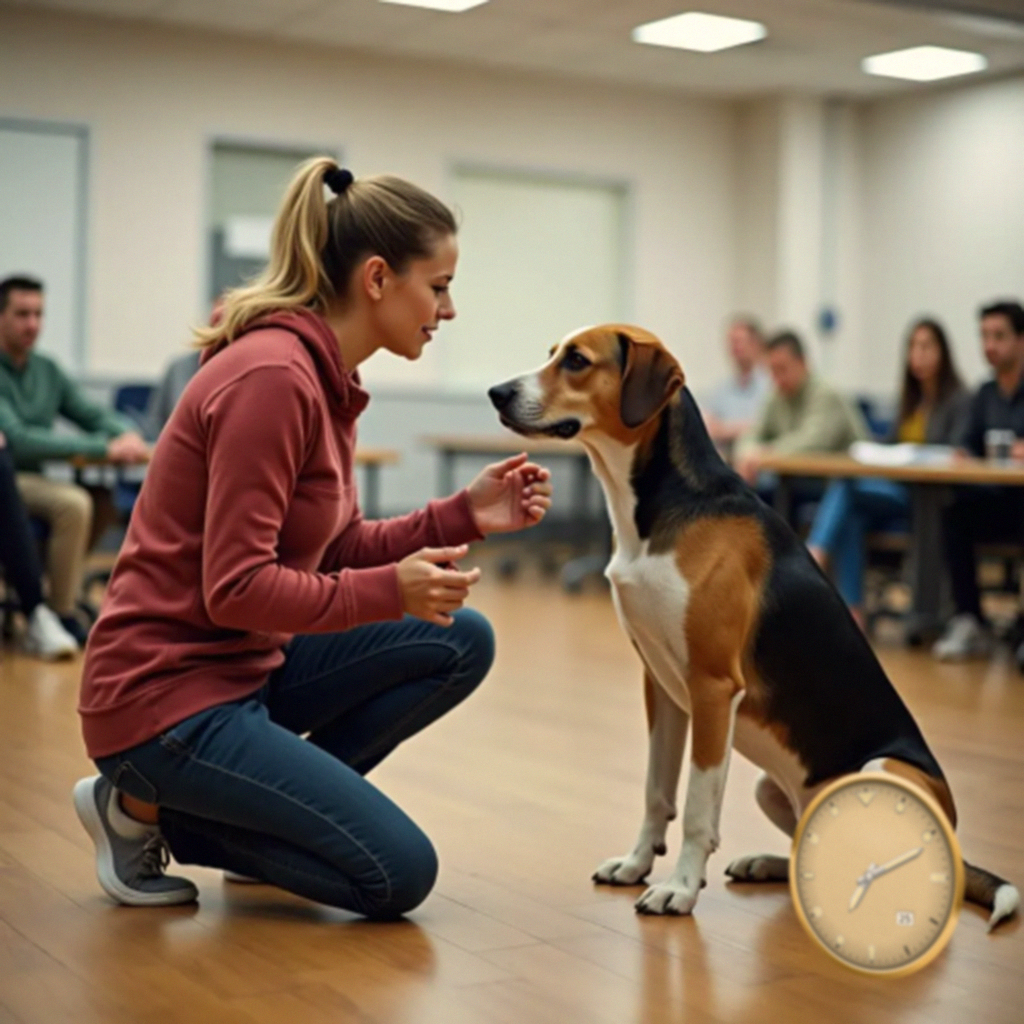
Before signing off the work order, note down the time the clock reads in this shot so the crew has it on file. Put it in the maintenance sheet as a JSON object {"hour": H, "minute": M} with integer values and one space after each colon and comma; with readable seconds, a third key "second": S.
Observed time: {"hour": 7, "minute": 11}
